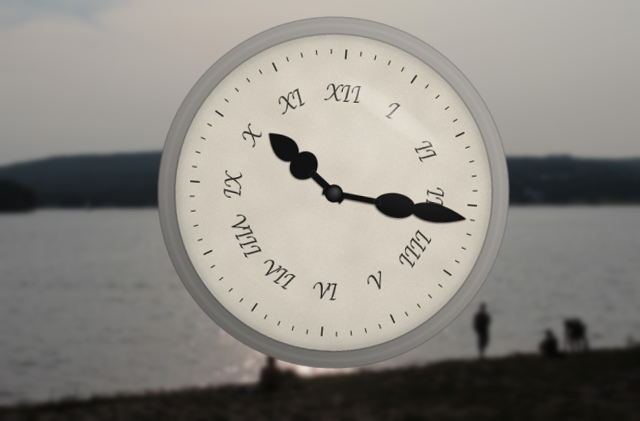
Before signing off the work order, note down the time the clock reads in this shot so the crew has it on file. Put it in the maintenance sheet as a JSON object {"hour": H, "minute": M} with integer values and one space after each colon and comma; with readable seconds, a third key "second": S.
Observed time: {"hour": 10, "minute": 16}
